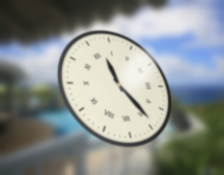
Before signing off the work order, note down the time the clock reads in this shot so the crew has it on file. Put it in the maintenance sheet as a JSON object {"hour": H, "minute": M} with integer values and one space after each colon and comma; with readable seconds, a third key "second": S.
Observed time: {"hour": 12, "minute": 29}
